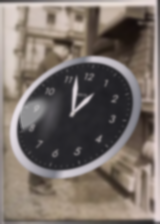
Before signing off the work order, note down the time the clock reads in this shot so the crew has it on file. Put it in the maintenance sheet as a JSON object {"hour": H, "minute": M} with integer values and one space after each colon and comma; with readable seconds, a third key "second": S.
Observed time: {"hour": 12, "minute": 57}
